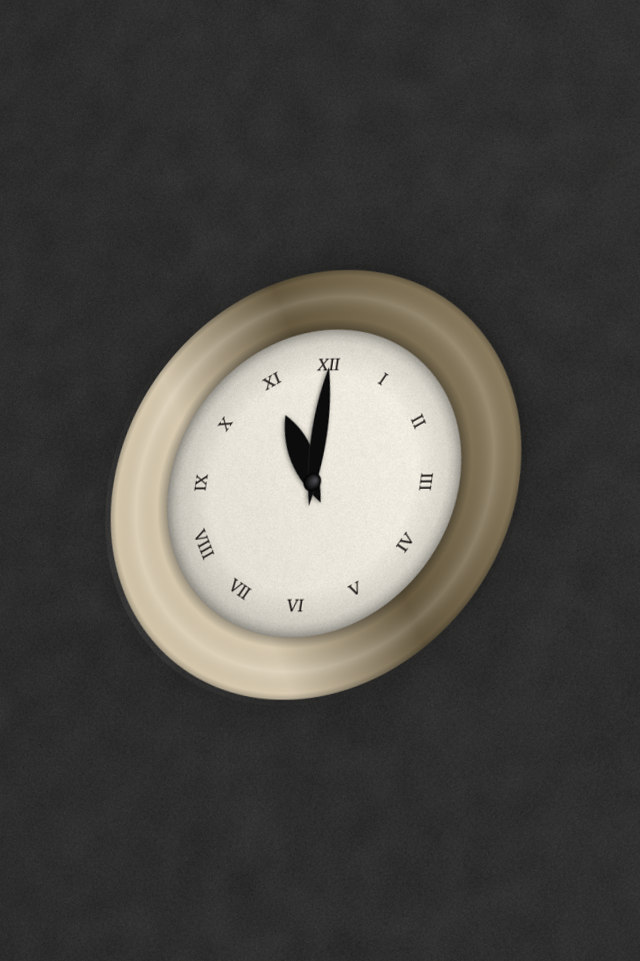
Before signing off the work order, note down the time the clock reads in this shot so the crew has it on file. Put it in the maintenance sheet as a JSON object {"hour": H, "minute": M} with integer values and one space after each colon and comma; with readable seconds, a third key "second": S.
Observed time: {"hour": 11, "minute": 0}
